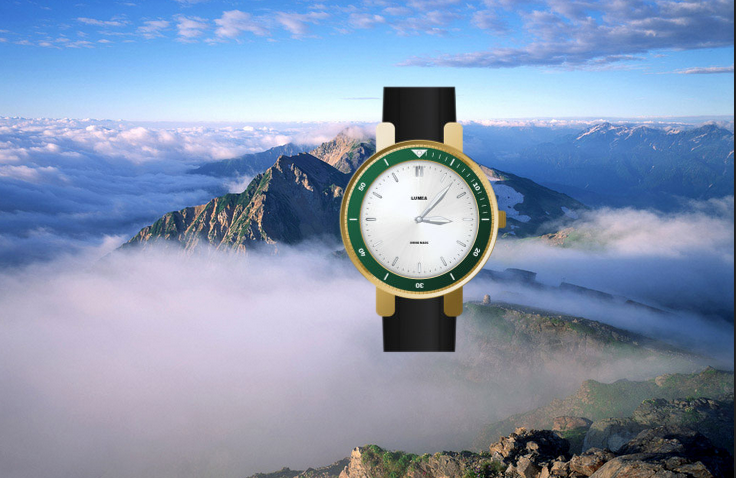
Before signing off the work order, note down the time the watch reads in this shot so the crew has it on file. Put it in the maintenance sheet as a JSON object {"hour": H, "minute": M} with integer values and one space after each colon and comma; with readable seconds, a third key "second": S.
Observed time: {"hour": 3, "minute": 7}
